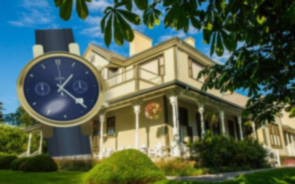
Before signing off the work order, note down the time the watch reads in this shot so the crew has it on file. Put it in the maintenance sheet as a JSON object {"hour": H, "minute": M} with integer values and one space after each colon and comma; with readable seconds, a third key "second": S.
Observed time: {"hour": 1, "minute": 23}
